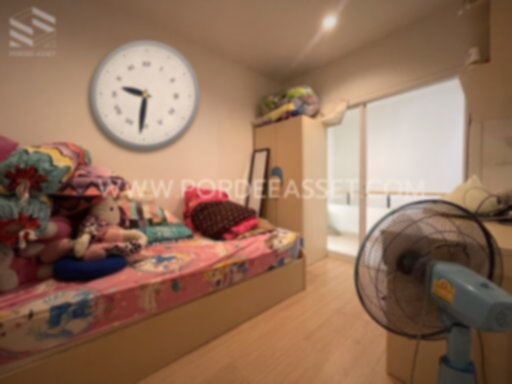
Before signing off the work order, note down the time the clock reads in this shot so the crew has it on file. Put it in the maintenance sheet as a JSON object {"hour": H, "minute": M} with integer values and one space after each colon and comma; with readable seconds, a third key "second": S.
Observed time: {"hour": 9, "minute": 31}
